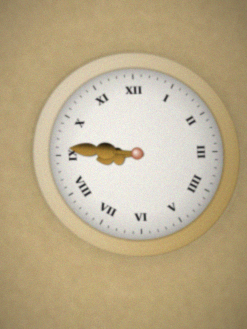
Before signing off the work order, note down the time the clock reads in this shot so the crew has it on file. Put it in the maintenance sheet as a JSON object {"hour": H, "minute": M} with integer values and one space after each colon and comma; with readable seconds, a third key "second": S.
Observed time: {"hour": 8, "minute": 46}
